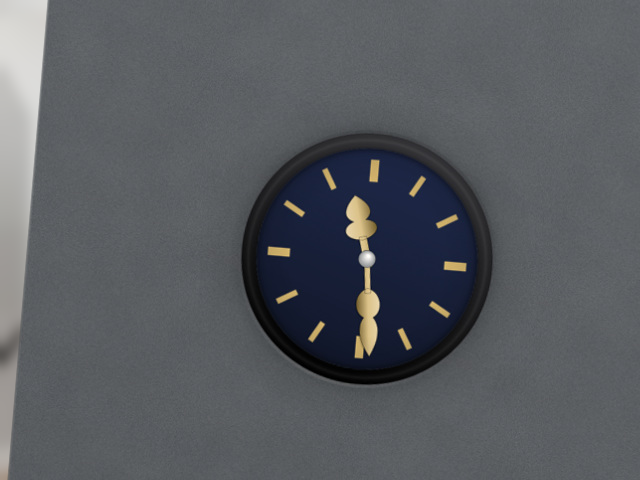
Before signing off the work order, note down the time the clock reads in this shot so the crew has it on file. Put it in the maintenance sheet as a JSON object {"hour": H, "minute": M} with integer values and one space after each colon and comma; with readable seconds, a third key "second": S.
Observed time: {"hour": 11, "minute": 29}
